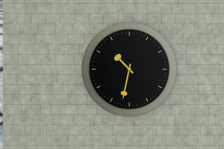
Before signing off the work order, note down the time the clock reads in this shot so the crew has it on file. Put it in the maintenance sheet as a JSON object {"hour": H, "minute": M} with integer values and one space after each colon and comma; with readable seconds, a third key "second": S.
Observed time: {"hour": 10, "minute": 32}
